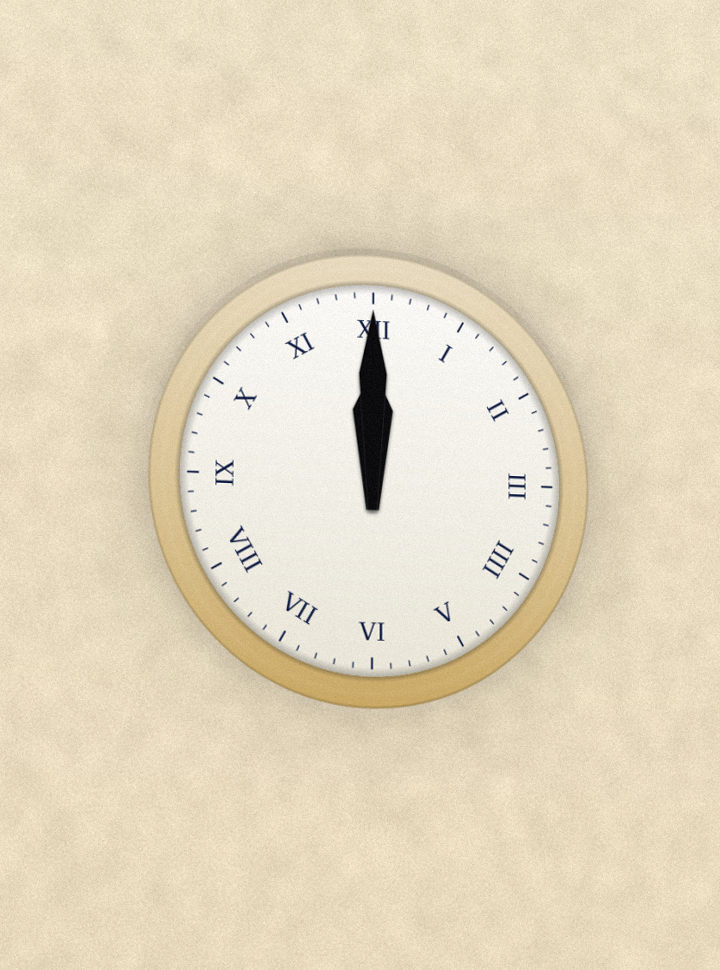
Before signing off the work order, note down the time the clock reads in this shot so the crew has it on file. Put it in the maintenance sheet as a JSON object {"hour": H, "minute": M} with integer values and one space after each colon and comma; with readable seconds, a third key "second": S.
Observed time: {"hour": 12, "minute": 0}
